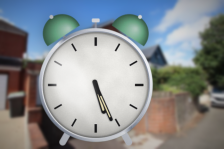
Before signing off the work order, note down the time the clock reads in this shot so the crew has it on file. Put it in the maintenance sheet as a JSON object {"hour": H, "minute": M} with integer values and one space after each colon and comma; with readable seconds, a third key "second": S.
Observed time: {"hour": 5, "minute": 26}
